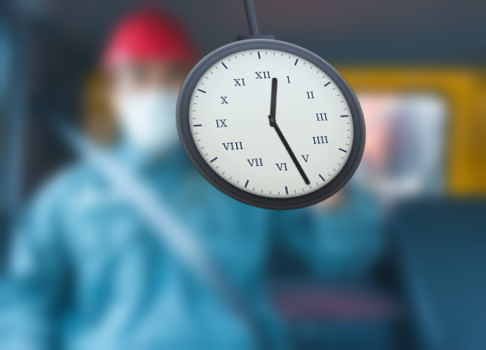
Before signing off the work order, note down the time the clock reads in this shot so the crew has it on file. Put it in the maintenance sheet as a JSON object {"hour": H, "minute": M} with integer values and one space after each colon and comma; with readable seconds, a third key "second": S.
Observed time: {"hour": 12, "minute": 27}
